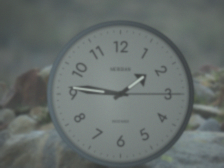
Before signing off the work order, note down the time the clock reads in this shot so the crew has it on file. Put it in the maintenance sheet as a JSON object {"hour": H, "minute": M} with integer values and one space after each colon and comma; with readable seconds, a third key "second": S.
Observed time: {"hour": 1, "minute": 46, "second": 15}
